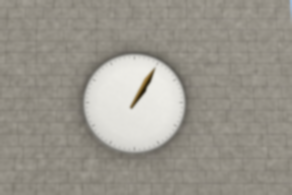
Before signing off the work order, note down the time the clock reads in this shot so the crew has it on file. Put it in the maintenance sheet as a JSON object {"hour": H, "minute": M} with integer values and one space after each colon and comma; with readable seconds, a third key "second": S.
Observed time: {"hour": 1, "minute": 5}
